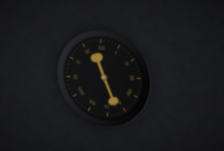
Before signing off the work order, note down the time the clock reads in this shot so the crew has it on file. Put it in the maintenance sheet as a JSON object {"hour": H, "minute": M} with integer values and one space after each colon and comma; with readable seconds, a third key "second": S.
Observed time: {"hour": 11, "minute": 27}
